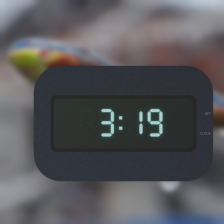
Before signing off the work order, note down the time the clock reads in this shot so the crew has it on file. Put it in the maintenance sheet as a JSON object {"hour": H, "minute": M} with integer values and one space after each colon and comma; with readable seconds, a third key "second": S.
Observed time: {"hour": 3, "minute": 19}
